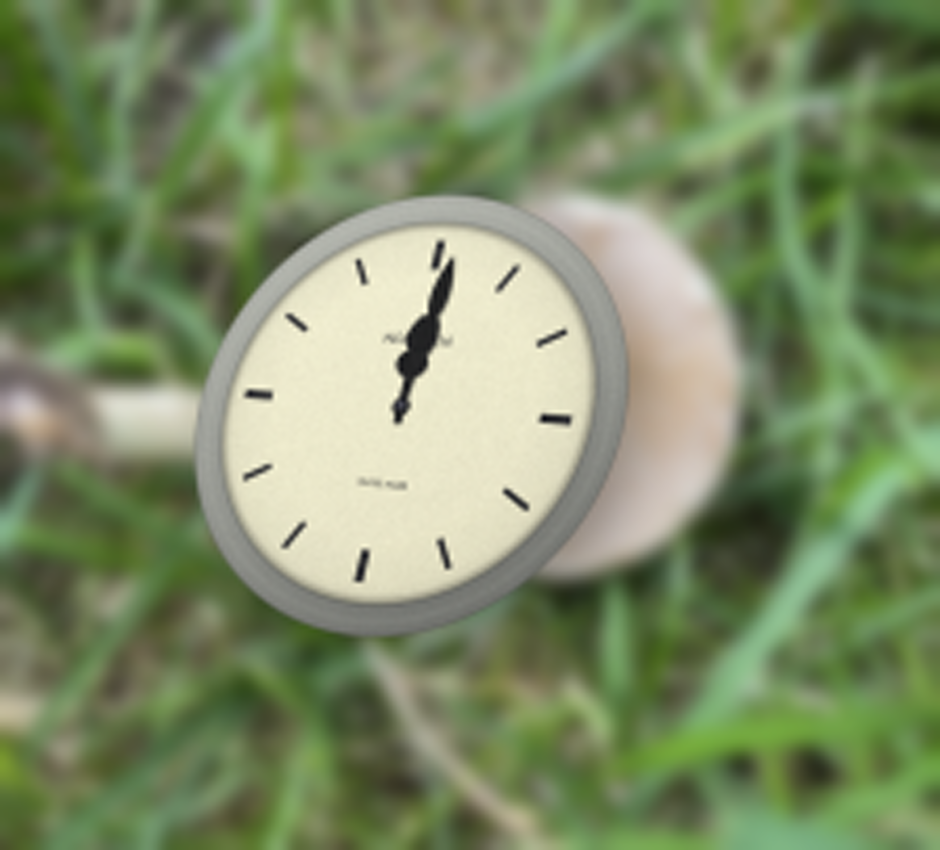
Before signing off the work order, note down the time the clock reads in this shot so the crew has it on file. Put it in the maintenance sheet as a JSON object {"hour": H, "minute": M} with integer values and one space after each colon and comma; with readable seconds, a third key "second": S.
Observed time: {"hour": 12, "minute": 1}
